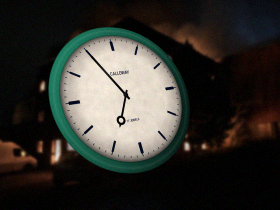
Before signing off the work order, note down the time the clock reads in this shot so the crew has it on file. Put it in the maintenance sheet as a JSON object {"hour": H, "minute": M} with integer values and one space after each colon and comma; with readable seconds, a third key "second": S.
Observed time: {"hour": 6, "minute": 55}
